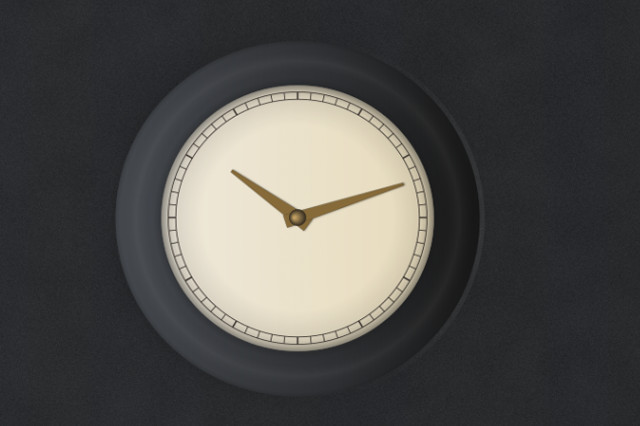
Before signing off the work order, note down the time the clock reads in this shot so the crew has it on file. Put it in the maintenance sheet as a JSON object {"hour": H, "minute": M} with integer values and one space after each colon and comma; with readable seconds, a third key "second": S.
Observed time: {"hour": 10, "minute": 12}
